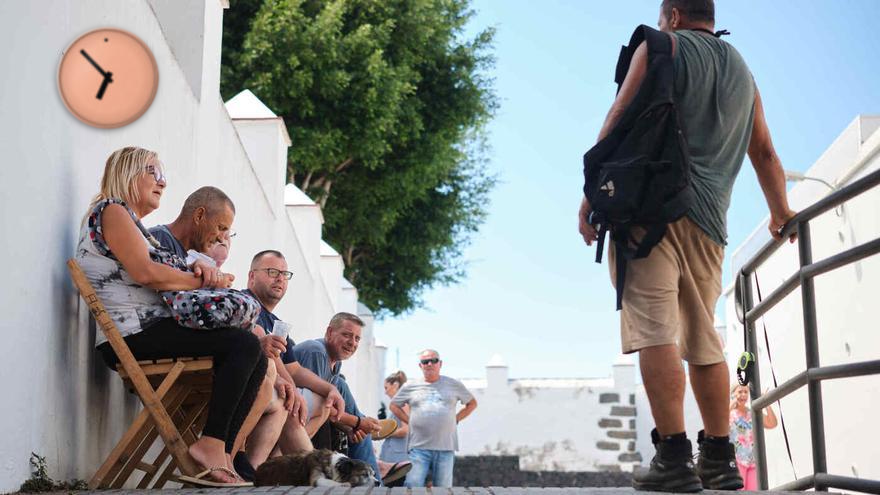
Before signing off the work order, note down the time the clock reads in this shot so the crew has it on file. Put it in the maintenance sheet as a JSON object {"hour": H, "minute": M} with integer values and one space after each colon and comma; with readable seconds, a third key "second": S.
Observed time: {"hour": 6, "minute": 53}
